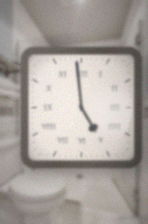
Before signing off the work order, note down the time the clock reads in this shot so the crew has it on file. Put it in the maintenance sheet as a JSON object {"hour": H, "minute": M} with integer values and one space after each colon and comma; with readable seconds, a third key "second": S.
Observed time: {"hour": 4, "minute": 59}
